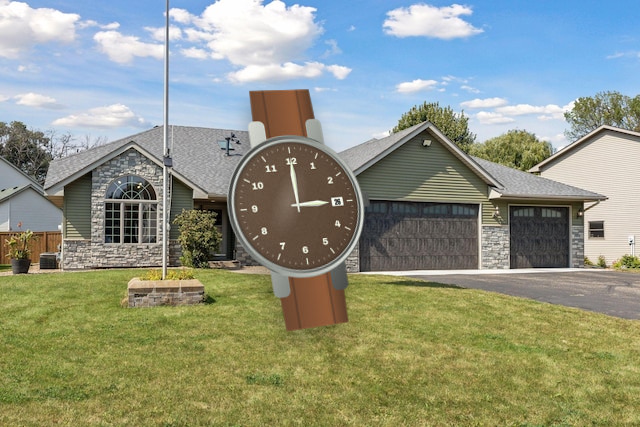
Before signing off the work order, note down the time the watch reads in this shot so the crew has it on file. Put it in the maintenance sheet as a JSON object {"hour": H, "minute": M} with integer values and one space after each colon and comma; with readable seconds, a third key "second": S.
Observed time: {"hour": 3, "minute": 0}
